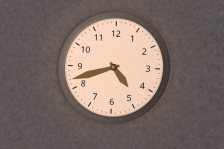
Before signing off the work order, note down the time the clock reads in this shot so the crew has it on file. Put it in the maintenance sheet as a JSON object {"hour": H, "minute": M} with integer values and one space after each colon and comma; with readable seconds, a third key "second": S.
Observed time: {"hour": 4, "minute": 42}
